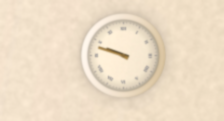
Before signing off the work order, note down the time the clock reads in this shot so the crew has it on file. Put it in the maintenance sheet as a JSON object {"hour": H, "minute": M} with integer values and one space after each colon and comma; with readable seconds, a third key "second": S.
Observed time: {"hour": 9, "minute": 48}
